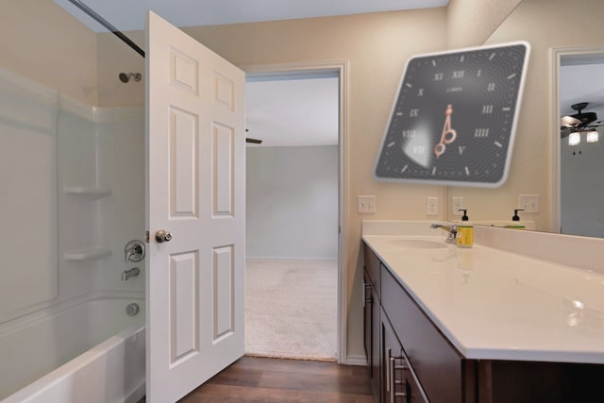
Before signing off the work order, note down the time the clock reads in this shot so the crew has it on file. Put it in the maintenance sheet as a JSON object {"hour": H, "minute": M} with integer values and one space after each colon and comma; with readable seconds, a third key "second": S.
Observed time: {"hour": 5, "minute": 30}
